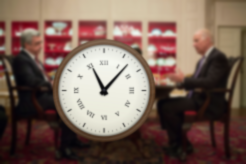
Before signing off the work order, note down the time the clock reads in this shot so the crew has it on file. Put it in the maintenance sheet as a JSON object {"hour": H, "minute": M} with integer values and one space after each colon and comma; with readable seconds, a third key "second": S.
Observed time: {"hour": 11, "minute": 7}
